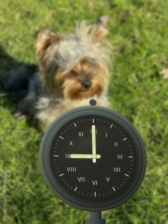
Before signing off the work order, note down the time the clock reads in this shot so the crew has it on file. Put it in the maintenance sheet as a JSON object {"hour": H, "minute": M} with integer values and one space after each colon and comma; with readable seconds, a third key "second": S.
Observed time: {"hour": 9, "minute": 0}
